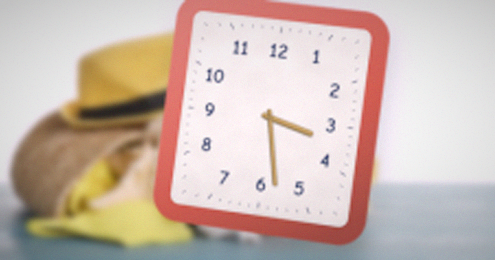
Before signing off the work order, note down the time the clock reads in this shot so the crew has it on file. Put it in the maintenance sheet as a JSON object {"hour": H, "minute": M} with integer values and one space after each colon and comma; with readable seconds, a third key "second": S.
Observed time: {"hour": 3, "minute": 28}
